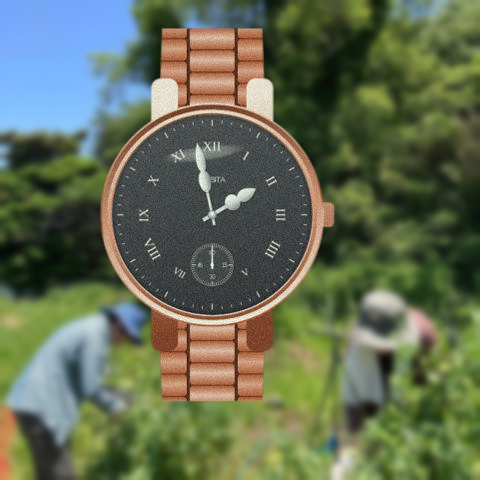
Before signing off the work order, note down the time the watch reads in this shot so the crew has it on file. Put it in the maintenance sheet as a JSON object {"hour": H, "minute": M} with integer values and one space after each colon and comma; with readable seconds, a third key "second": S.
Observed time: {"hour": 1, "minute": 58}
